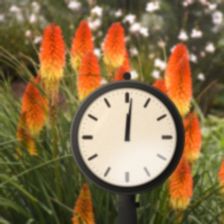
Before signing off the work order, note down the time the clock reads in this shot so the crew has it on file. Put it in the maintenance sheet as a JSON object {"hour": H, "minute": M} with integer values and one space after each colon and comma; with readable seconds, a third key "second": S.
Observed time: {"hour": 12, "minute": 1}
